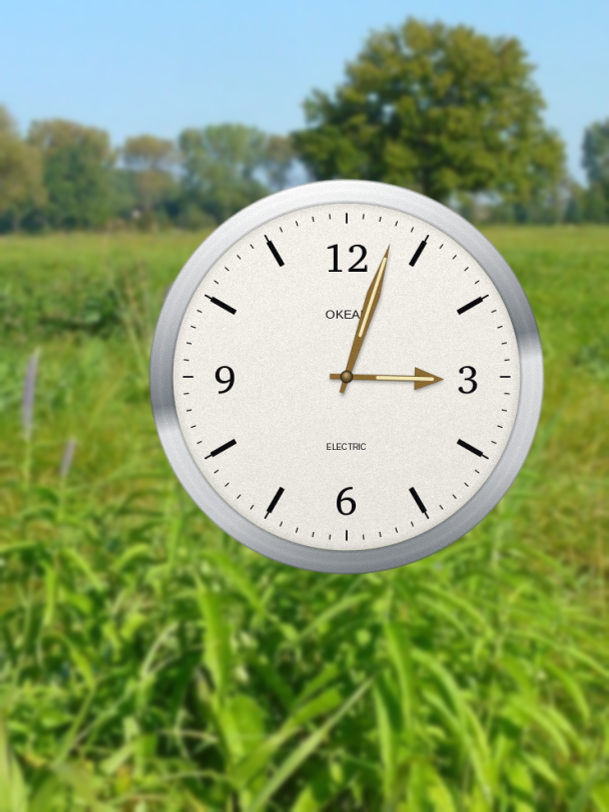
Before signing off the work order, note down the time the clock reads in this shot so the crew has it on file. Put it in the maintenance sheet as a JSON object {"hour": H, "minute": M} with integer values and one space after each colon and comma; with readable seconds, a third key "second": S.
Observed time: {"hour": 3, "minute": 3}
